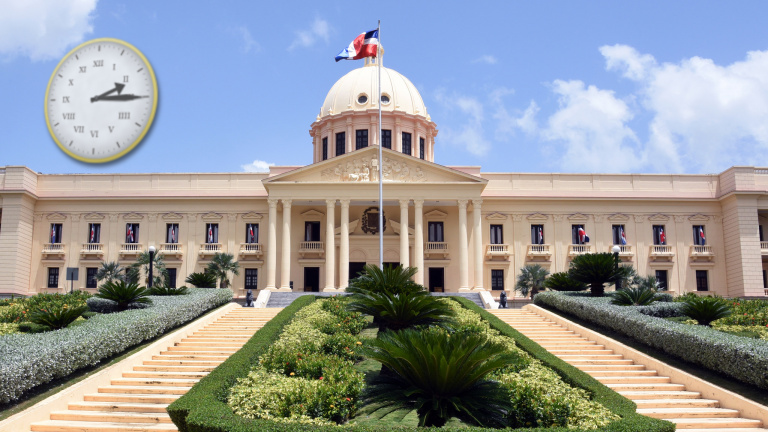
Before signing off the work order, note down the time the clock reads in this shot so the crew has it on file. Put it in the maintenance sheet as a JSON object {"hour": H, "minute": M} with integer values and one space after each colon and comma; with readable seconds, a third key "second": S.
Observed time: {"hour": 2, "minute": 15}
